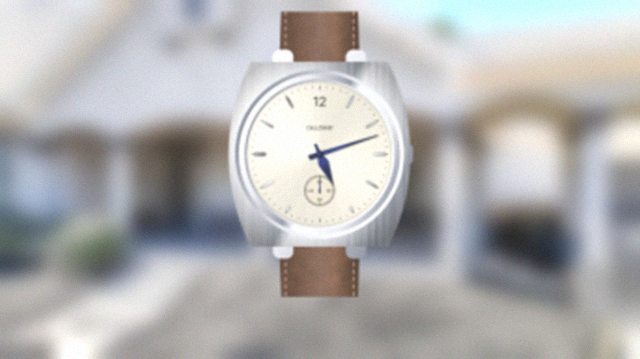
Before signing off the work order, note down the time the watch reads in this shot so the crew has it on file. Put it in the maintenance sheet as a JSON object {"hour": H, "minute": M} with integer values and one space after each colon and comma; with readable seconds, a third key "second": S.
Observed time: {"hour": 5, "minute": 12}
